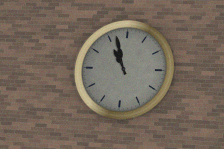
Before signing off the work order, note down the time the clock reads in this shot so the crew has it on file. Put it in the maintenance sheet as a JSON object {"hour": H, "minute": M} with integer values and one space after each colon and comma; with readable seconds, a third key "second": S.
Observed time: {"hour": 10, "minute": 57}
